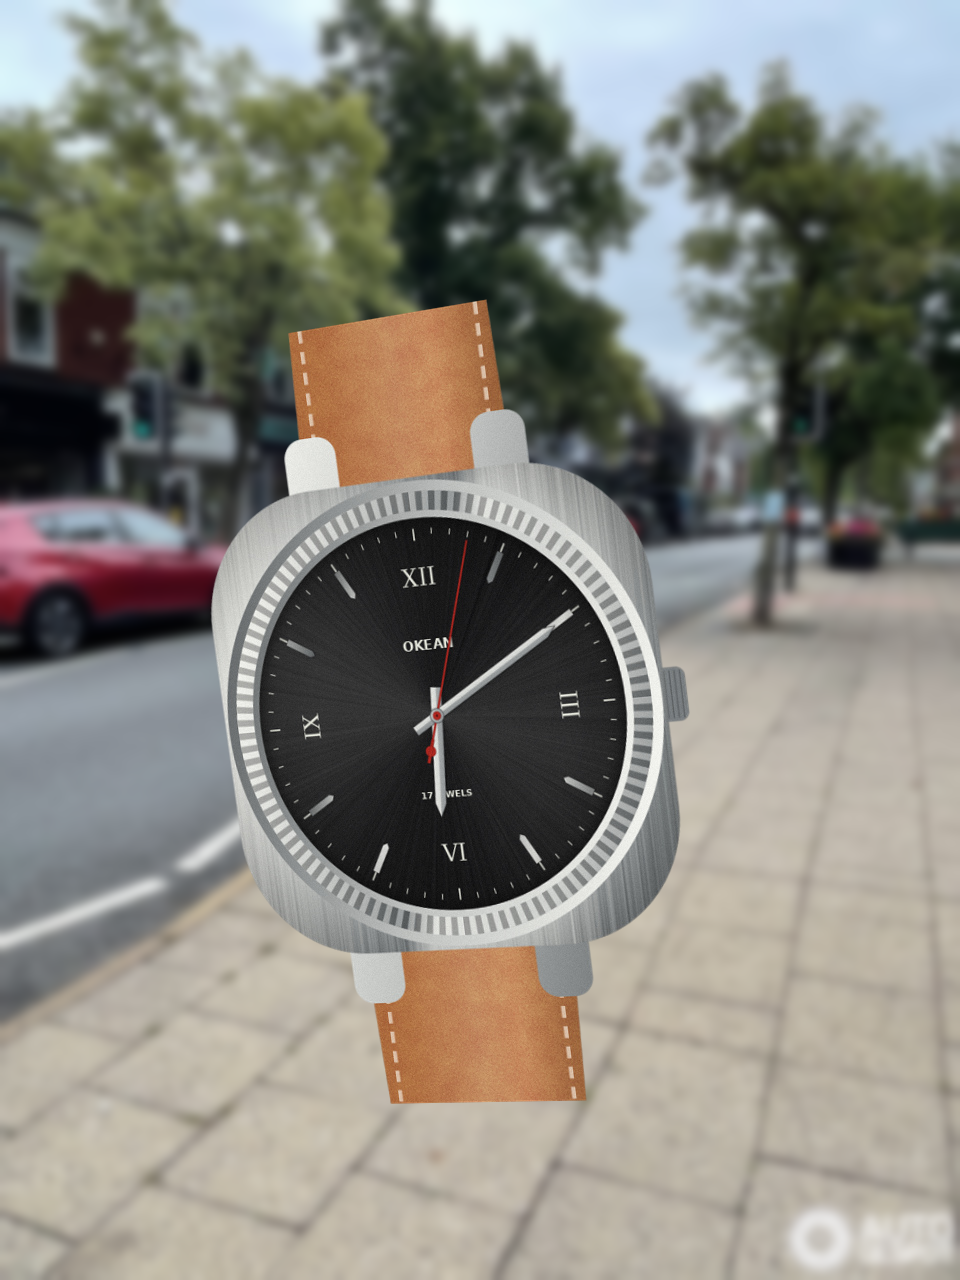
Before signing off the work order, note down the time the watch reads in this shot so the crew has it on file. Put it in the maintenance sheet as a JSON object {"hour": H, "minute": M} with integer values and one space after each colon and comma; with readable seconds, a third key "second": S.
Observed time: {"hour": 6, "minute": 10, "second": 3}
